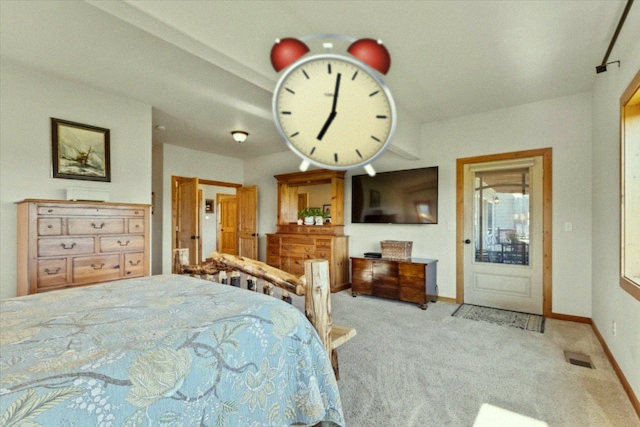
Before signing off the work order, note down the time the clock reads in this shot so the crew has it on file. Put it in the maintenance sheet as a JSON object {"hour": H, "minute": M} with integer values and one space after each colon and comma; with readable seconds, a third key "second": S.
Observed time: {"hour": 7, "minute": 2}
